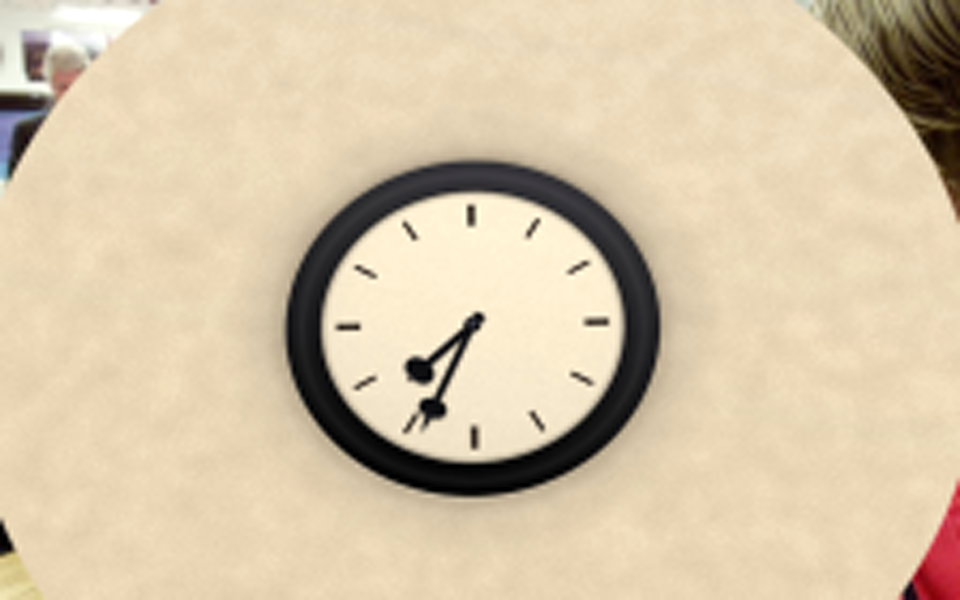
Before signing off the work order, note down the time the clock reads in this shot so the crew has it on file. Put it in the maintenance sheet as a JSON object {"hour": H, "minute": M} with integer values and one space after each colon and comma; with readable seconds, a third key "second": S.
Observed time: {"hour": 7, "minute": 34}
